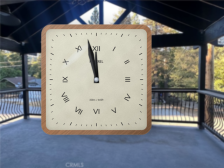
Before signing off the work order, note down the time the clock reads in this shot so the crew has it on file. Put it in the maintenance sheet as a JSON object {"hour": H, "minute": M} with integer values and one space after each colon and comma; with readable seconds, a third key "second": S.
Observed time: {"hour": 11, "minute": 58}
